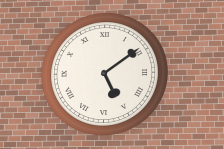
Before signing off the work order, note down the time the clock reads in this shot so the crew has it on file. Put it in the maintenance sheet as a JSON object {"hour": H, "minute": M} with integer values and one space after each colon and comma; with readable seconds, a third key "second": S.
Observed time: {"hour": 5, "minute": 9}
